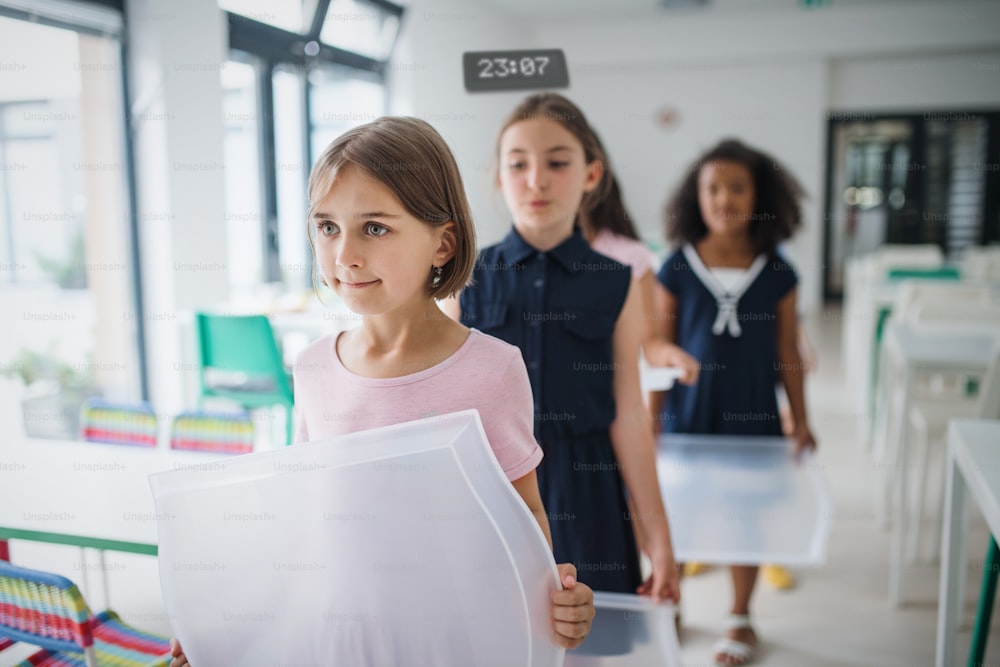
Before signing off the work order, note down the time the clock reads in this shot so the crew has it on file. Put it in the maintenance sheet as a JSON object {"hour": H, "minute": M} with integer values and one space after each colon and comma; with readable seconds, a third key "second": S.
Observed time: {"hour": 23, "minute": 7}
